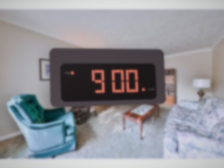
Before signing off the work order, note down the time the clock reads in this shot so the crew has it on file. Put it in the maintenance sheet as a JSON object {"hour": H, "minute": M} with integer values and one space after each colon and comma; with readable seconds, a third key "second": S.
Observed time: {"hour": 9, "minute": 0}
